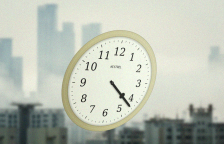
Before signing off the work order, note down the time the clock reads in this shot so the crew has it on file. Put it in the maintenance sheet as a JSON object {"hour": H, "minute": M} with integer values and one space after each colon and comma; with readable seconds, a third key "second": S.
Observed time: {"hour": 4, "minute": 22}
